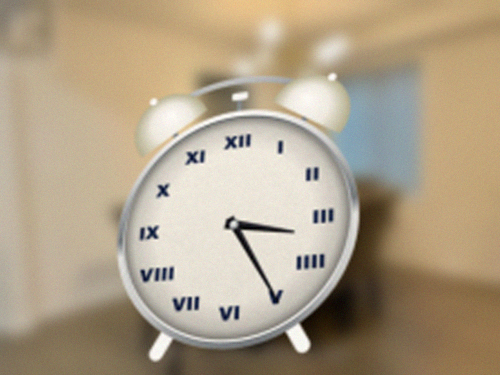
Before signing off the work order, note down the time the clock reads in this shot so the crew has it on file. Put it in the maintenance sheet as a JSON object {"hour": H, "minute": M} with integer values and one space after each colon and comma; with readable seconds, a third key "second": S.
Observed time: {"hour": 3, "minute": 25}
